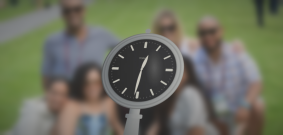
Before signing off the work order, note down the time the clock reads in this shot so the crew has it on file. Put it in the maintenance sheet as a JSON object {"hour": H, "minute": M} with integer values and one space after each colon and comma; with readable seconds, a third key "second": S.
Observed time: {"hour": 12, "minute": 31}
